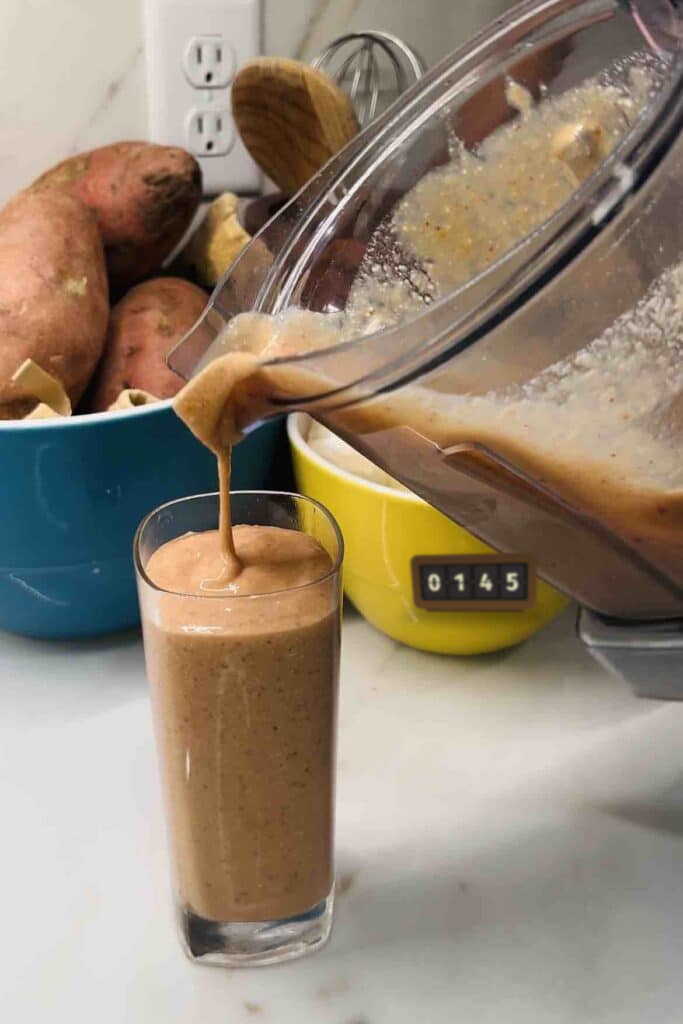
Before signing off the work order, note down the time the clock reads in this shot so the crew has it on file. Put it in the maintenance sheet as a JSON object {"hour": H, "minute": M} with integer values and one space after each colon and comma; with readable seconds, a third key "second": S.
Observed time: {"hour": 1, "minute": 45}
